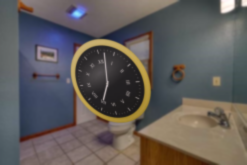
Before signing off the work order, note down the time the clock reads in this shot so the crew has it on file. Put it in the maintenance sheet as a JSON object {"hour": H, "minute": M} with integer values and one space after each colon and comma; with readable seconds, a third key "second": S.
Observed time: {"hour": 7, "minute": 2}
